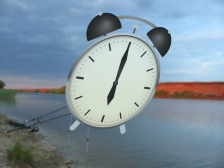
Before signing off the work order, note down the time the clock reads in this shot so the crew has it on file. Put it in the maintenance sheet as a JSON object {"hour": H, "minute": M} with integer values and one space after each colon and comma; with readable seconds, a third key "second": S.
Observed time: {"hour": 6, "minute": 0}
